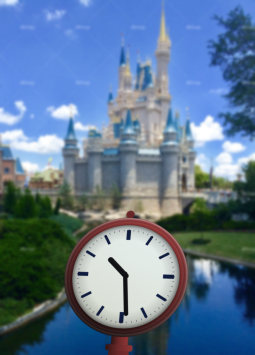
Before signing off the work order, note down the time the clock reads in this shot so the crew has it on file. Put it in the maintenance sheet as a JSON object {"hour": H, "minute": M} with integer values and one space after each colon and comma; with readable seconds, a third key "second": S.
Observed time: {"hour": 10, "minute": 29}
